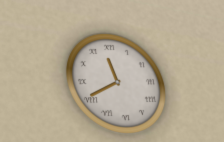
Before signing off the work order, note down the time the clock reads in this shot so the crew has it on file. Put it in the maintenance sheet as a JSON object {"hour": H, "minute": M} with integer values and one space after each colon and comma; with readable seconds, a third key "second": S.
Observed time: {"hour": 11, "minute": 41}
